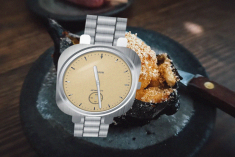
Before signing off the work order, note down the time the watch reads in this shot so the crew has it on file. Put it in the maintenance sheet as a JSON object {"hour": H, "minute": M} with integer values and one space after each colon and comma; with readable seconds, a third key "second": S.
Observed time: {"hour": 11, "minute": 28}
